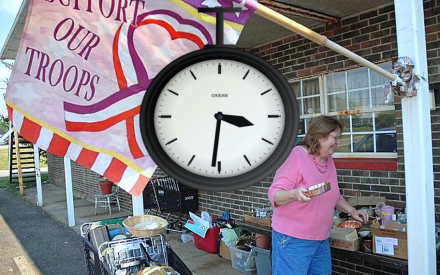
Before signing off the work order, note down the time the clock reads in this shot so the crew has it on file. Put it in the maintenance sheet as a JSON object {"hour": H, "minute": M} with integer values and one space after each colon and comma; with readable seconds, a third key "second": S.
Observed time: {"hour": 3, "minute": 31}
